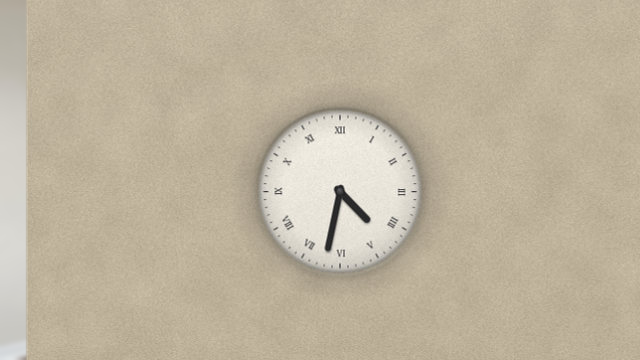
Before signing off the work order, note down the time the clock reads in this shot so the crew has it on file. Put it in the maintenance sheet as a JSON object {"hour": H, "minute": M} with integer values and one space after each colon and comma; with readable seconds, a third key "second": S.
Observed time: {"hour": 4, "minute": 32}
